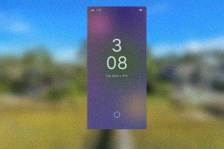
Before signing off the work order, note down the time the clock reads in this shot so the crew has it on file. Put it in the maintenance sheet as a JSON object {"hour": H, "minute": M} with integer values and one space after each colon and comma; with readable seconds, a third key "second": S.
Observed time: {"hour": 3, "minute": 8}
